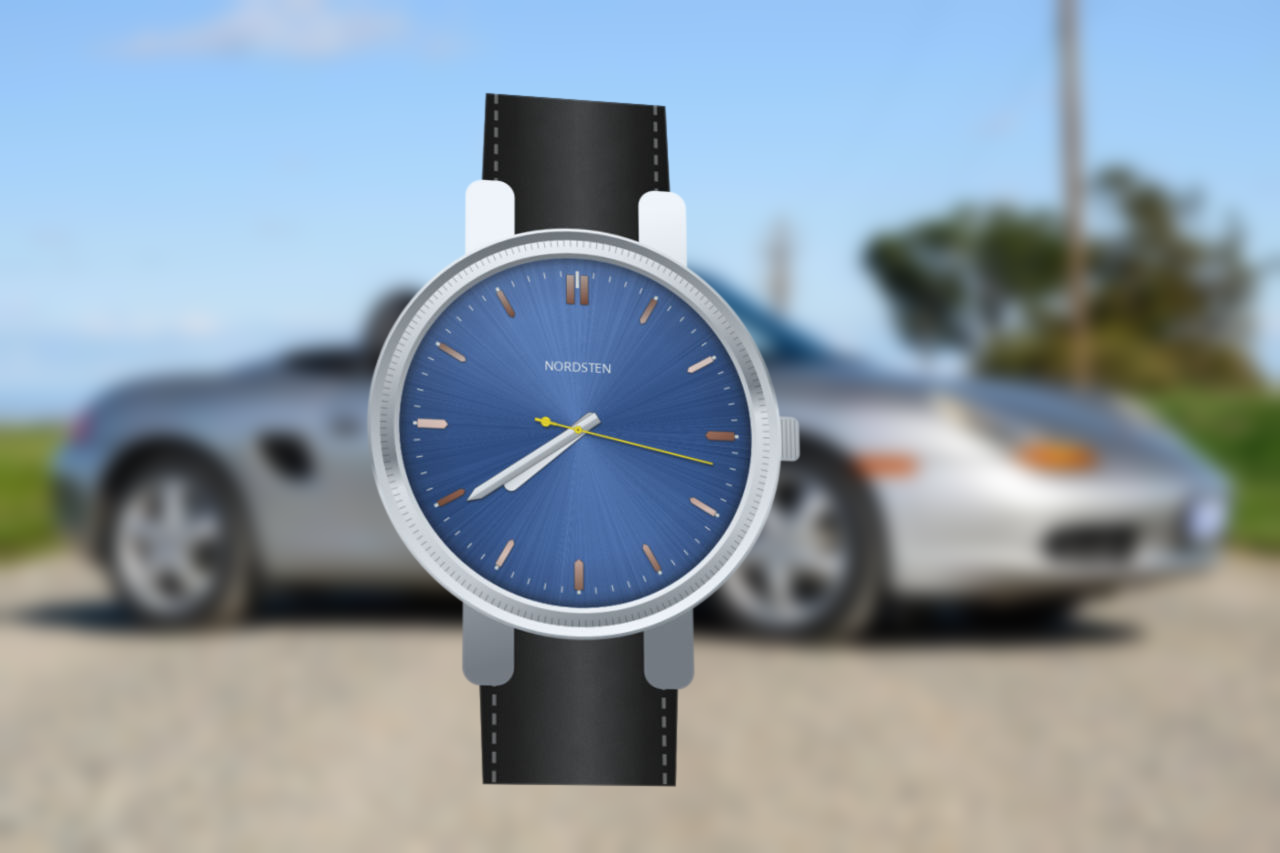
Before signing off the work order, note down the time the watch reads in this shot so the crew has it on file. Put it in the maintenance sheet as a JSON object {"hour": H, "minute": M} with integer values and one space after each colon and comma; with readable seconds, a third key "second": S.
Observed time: {"hour": 7, "minute": 39, "second": 17}
